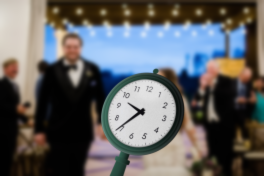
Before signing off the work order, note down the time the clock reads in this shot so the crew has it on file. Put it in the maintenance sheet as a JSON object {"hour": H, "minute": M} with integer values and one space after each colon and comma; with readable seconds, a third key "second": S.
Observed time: {"hour": 9, "minute": 36}
